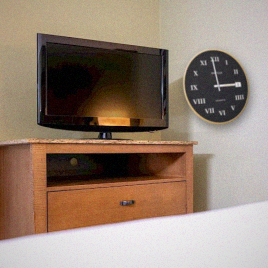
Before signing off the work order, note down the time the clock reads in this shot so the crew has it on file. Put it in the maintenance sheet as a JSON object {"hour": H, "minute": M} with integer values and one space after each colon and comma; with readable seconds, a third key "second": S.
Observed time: {"hour": 2, "minute": 59}
